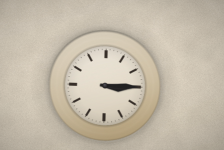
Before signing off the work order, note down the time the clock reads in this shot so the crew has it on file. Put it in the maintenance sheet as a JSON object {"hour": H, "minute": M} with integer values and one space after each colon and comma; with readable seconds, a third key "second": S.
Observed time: {"hour": 3, "minute": 15}
